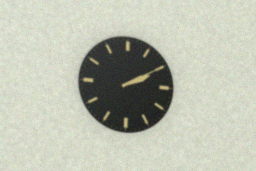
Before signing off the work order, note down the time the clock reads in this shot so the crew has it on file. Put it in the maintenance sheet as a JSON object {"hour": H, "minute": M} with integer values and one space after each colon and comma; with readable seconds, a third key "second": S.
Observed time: {"hour": 2, "minute": 10}
